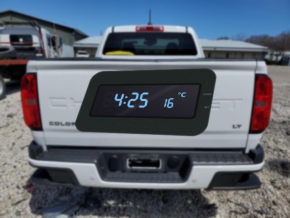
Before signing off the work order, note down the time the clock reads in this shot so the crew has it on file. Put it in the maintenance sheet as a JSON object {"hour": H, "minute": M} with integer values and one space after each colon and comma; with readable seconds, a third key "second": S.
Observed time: {"hour": 4, "minute": 25}
